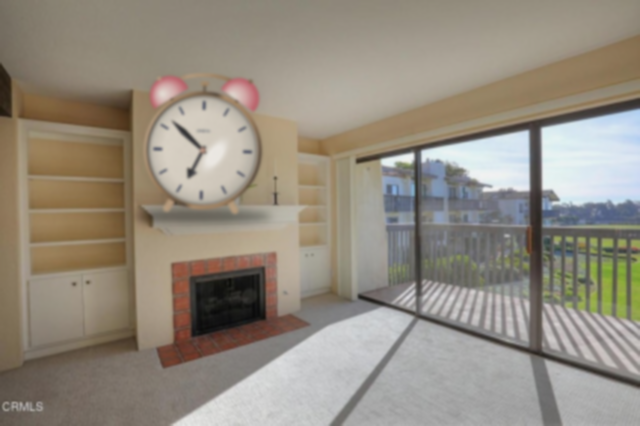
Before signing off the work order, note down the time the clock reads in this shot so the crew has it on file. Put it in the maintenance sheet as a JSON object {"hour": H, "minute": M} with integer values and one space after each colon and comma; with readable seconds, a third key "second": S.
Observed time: {"hour": 6, "minute": 52}
